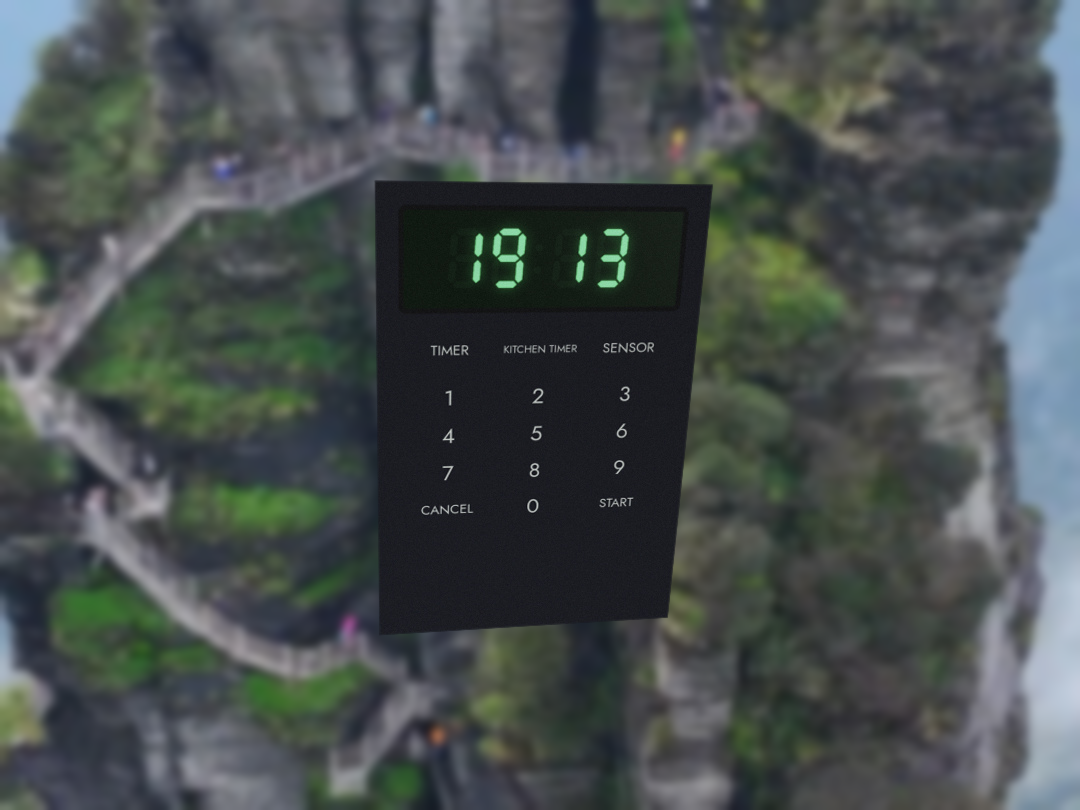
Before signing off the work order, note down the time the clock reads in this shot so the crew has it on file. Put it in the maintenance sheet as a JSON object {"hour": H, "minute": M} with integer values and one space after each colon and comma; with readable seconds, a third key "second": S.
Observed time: {"hour": 19, "minute": 13}
